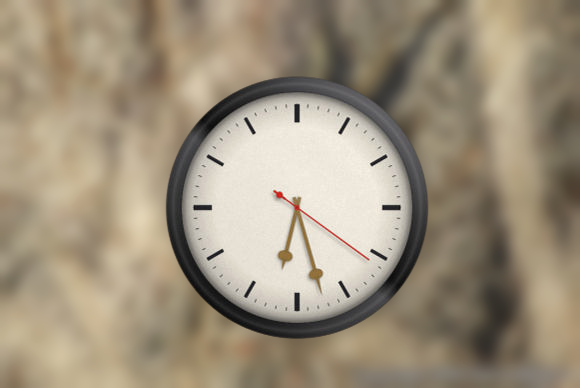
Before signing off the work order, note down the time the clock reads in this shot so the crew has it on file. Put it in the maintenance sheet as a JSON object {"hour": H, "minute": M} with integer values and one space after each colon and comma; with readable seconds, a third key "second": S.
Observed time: {"hour": 6, "minute": 27, "second": 21}
